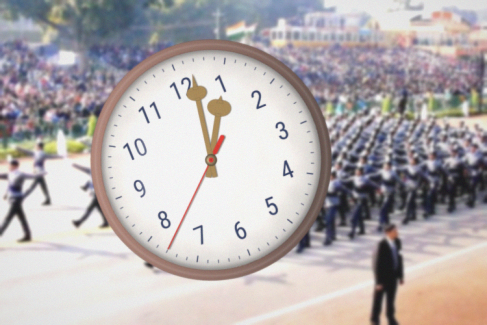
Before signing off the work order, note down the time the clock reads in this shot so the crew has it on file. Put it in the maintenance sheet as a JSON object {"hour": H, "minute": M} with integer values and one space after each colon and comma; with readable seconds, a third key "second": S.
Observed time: {"hour": 1, "minute": 1, "second": 38}
